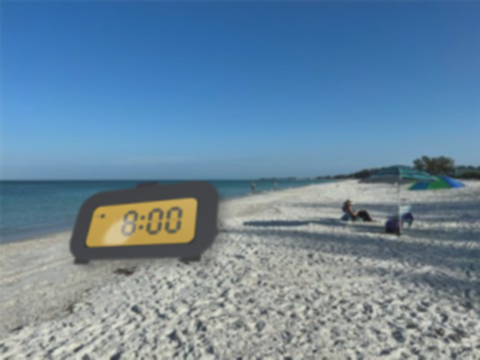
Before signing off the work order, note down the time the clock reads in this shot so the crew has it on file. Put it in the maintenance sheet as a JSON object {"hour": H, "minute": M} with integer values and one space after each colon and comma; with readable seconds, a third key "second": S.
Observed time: {"hour": 8, "minute": 0}
